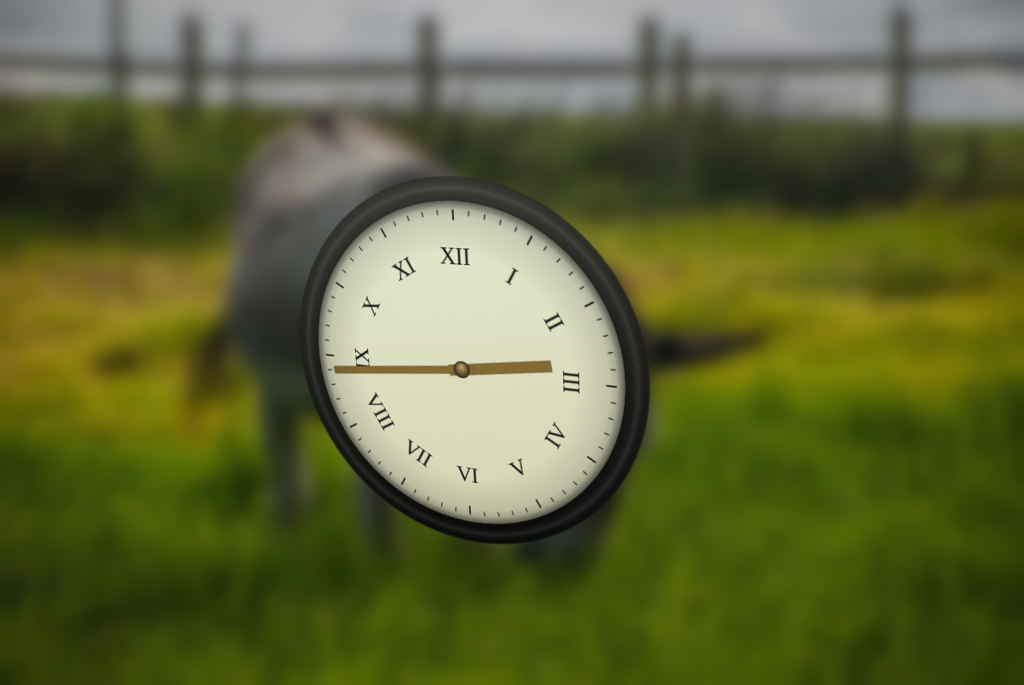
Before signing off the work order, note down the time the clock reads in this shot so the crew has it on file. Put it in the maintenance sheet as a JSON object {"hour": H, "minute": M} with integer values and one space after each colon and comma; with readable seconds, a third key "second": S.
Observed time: {"hour": 2, "minute": 44}
